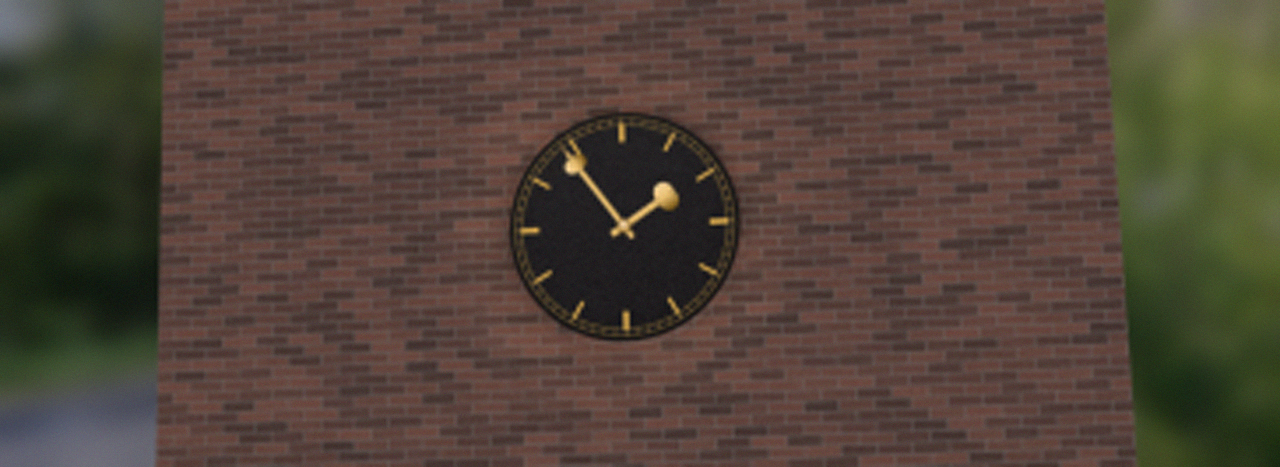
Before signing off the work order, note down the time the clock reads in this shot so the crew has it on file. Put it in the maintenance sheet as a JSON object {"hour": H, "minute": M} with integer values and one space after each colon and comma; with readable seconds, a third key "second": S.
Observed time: {"hour": 1, "minute": 54}
